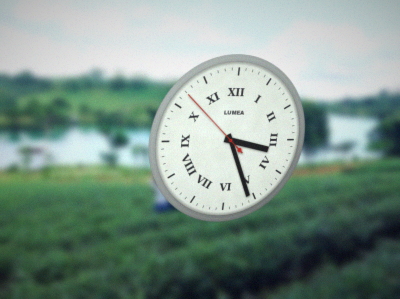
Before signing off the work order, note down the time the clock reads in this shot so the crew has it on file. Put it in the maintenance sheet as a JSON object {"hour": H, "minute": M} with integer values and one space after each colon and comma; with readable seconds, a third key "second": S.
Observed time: {"hour": 3, "minute": 25, "second": 52}
